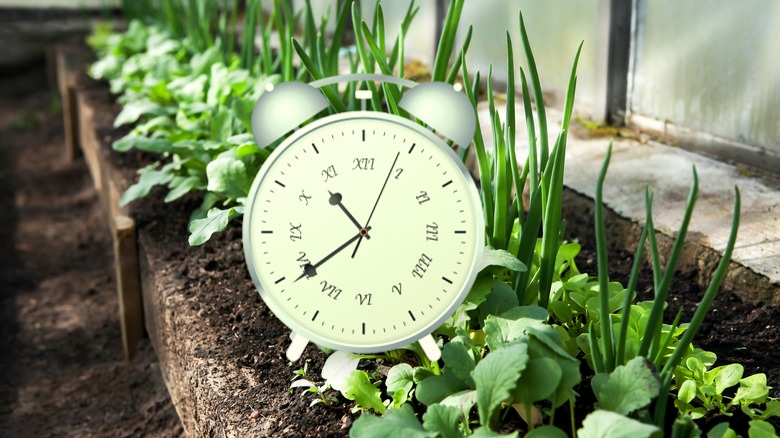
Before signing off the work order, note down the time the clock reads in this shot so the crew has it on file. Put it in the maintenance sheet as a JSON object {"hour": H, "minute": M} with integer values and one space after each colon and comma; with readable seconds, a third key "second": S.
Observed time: {"hour": 10, "minute": 39, "second": 4}
